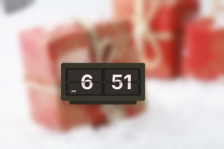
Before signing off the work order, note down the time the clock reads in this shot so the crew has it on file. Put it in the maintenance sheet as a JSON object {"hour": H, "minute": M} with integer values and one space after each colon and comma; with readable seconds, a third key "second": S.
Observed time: {"hour": 6, "minute": 51}
